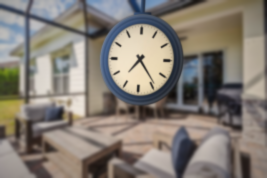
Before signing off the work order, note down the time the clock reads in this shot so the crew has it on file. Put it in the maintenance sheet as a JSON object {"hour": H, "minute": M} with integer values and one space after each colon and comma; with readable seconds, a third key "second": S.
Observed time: {"hour": 7, "minute": 24}
